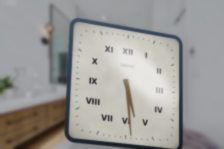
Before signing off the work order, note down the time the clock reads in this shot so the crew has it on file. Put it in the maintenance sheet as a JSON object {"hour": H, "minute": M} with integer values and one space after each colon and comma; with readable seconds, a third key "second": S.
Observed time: {"hour": 5, "minute": 29}
